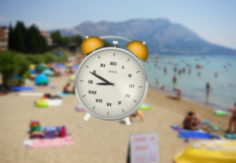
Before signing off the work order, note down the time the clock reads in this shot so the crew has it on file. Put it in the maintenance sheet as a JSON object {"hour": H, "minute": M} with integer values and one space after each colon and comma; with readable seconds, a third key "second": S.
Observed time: {"hour": 8, "minute": 49}
